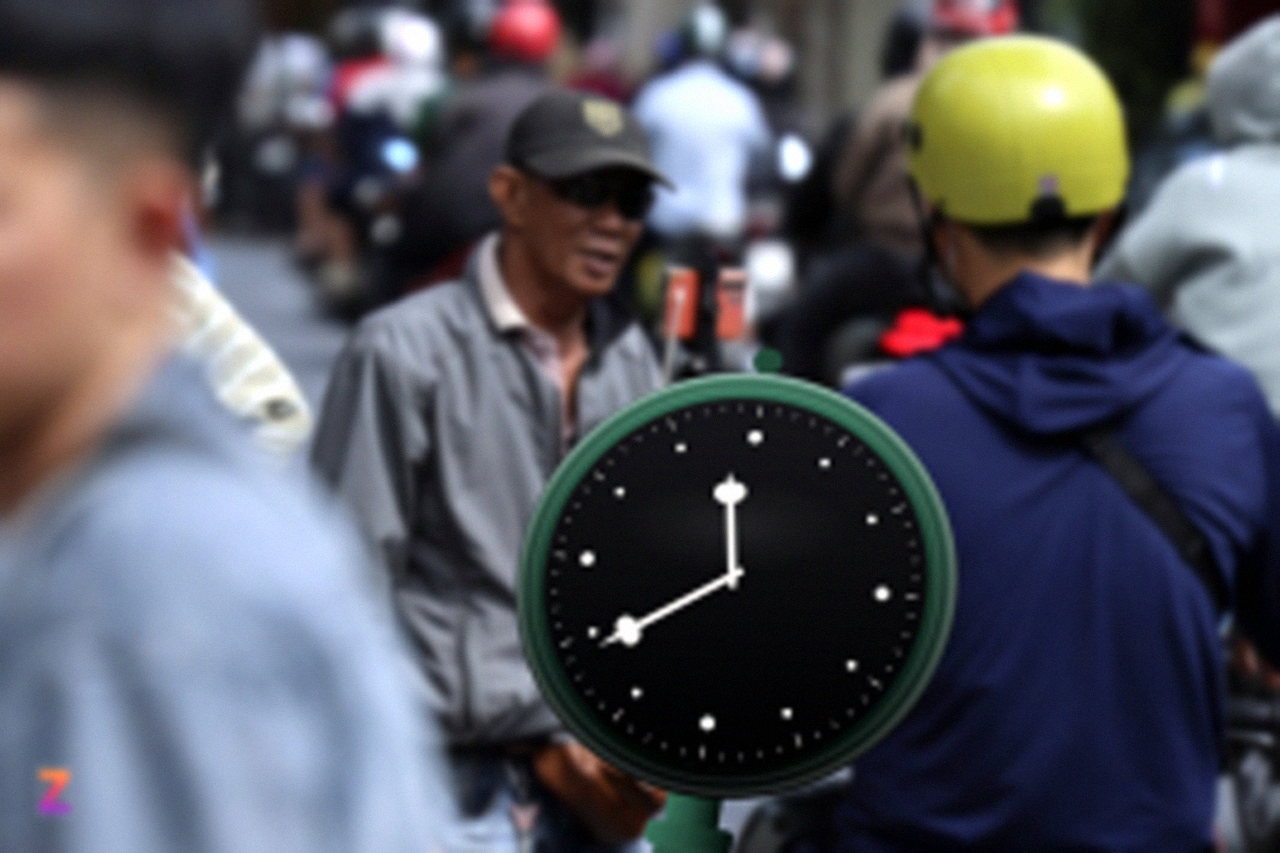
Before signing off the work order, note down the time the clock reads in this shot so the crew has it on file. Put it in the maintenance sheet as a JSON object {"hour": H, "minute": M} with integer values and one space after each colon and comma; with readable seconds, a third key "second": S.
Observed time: {"hour": 11, "minute": 39}
